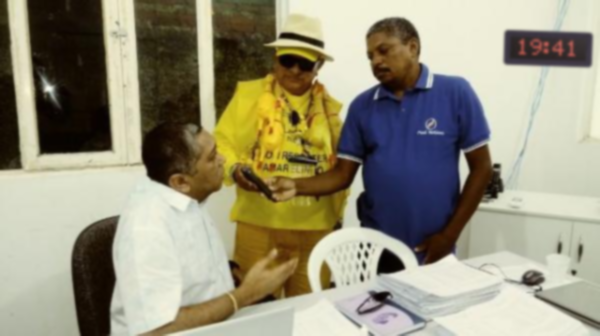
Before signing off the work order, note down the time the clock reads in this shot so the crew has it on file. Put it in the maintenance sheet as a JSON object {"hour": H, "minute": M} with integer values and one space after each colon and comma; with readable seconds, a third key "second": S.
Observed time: {"hour": 19, "minute": 41}
